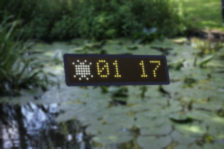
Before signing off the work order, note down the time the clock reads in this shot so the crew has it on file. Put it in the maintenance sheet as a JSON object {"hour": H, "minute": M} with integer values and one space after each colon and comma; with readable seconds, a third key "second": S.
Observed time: {"hour": 1, "minute": 17}
